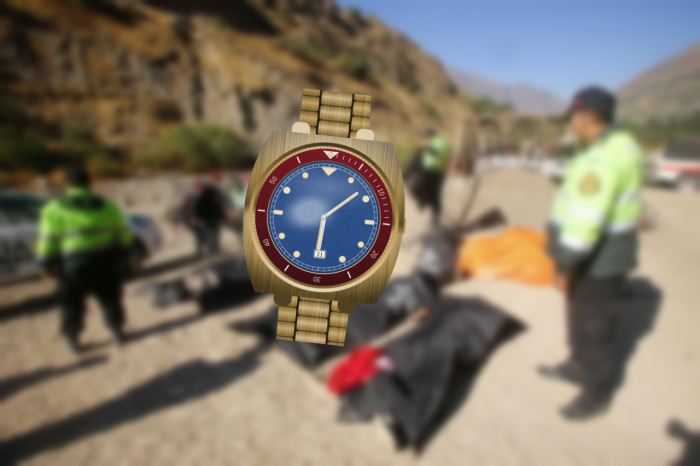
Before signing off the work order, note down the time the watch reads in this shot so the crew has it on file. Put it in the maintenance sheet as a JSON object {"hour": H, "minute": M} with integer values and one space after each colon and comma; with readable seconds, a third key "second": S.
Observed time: {"hour": 6, "minute": 8}
